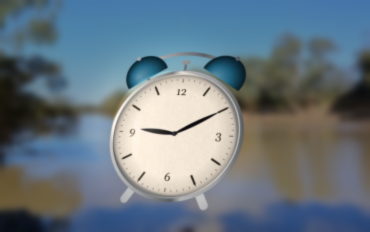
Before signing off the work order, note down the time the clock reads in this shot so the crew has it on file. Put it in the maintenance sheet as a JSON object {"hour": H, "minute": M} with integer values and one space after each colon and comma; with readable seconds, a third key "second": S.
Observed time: {"hour": 9, "minute": 10}
